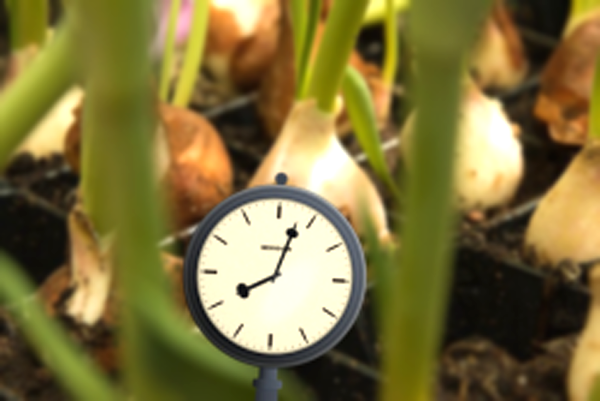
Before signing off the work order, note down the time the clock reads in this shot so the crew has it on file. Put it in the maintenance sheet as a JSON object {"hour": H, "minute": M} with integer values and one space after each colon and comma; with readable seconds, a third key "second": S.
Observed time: {"hour": 8, "minute": 3}
